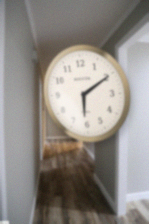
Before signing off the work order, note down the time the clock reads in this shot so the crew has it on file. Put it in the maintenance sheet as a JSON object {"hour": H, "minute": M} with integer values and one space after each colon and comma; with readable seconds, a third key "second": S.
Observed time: {"hour": 6, "minute": 10}
